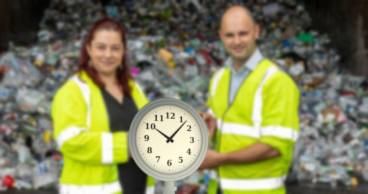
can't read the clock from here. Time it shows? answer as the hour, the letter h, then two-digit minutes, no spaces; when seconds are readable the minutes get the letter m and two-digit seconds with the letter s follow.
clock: 10h07
